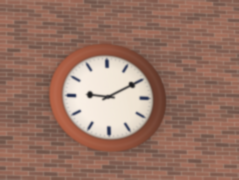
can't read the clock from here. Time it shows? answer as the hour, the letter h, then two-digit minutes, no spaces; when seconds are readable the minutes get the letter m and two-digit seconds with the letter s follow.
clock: 9h10
